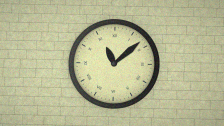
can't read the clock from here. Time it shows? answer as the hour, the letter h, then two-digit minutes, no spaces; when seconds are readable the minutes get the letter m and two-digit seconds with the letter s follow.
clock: 11h08
